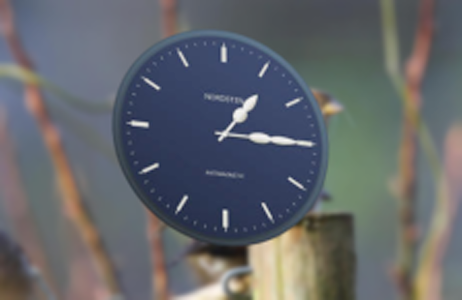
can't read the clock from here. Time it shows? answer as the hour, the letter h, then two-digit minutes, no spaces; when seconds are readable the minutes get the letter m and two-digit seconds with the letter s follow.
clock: 1h15
